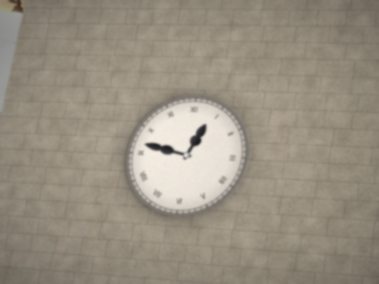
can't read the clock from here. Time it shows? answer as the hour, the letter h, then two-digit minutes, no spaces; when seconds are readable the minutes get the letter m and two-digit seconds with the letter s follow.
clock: 12h47
